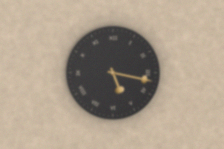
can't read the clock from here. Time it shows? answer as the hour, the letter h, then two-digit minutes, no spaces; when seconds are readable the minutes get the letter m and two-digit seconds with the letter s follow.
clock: 5h17
